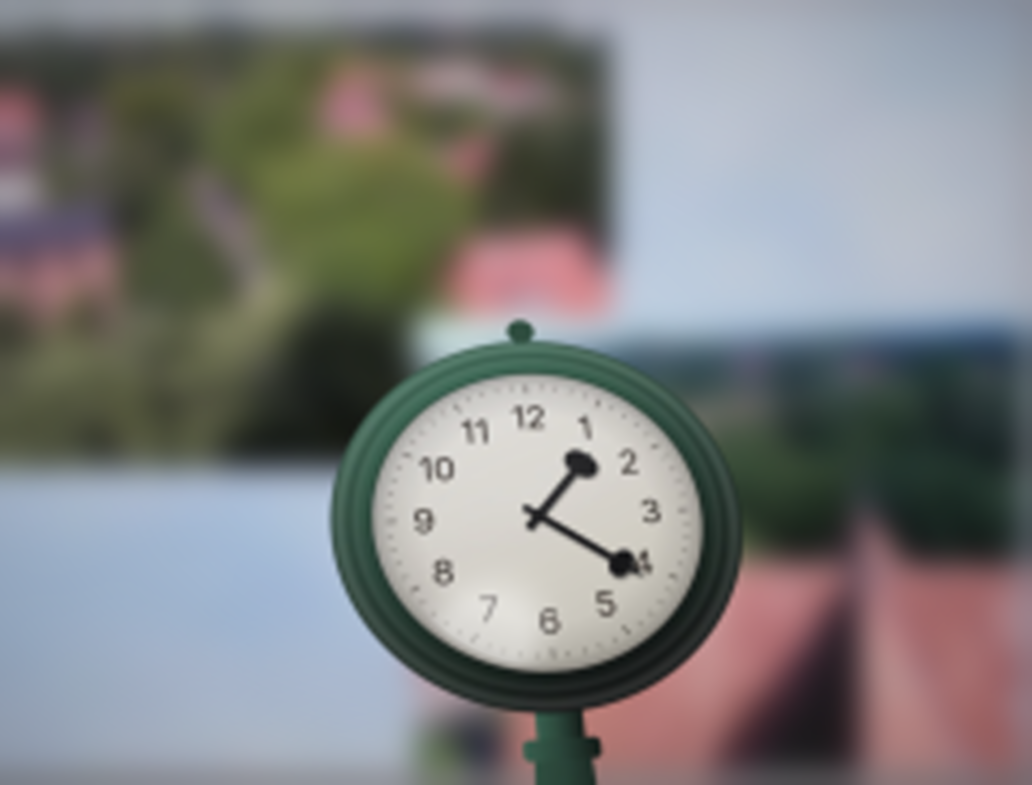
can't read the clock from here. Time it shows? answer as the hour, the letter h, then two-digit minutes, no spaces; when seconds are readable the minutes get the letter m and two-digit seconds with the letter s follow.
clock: 1h21
